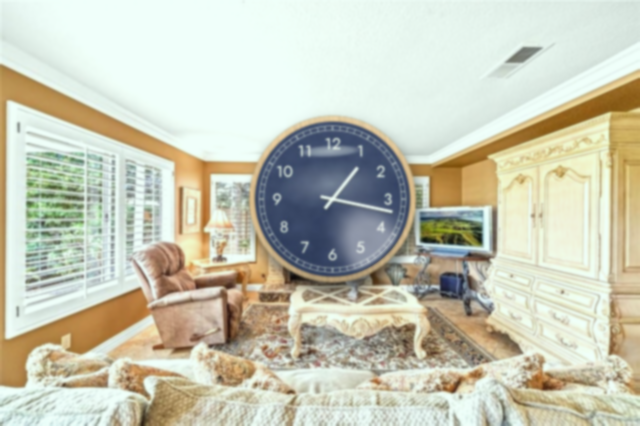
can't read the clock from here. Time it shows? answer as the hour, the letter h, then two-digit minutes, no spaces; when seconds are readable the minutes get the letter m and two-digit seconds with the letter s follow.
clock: 1h17
